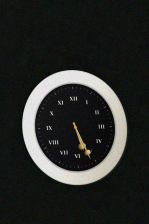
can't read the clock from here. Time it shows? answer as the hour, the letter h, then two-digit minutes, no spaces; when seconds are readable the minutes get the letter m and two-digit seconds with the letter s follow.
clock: 5h26
